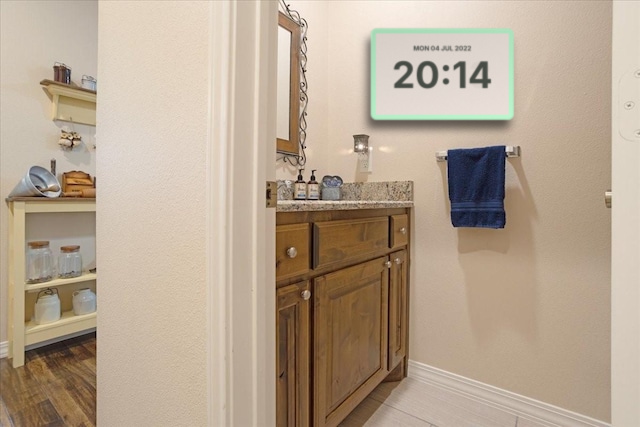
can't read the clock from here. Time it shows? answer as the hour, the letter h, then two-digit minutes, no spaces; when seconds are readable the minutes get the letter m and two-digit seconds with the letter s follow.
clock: 20h14
